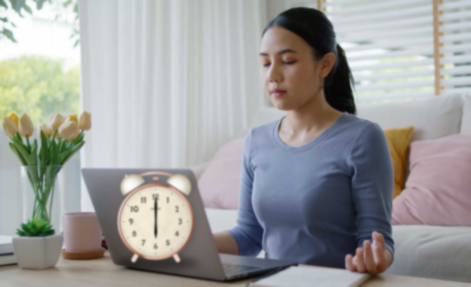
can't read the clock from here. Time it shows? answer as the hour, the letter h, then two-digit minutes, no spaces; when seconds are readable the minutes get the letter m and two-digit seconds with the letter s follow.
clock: 6h00
